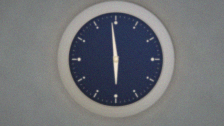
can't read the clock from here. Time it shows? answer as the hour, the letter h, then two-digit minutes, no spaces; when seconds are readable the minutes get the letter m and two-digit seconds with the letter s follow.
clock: 5h59
